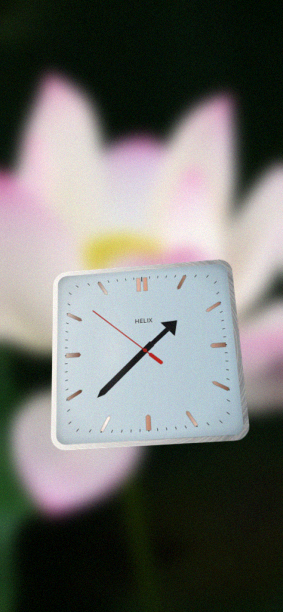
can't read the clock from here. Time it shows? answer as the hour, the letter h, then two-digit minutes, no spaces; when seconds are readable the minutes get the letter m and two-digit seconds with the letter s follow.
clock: 1h37m52s
